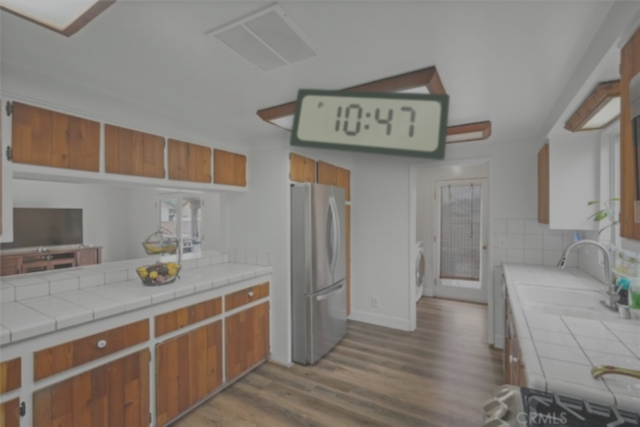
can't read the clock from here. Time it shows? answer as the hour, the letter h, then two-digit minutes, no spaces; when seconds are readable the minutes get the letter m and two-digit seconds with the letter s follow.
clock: 10h47
